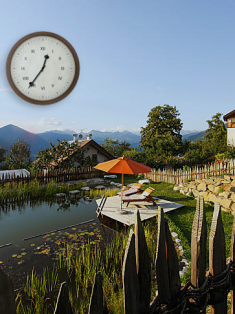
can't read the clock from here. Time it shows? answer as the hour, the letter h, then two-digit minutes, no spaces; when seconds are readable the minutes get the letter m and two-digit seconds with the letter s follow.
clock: 12h36
